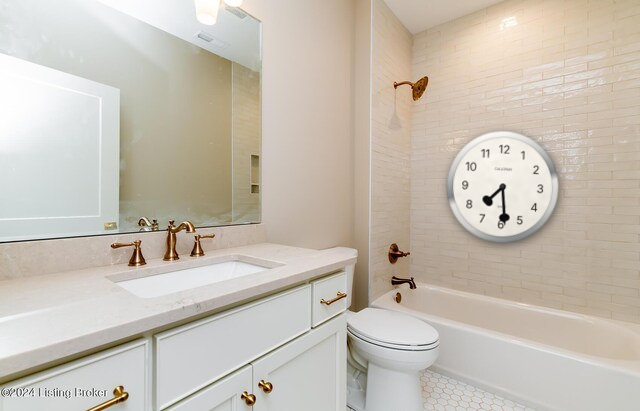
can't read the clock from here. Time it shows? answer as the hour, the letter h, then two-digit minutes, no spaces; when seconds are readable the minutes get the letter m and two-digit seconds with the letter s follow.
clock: 7h29
